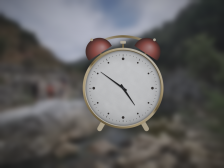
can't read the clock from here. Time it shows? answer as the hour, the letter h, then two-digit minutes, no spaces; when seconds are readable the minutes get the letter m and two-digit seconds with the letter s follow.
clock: 4h51
